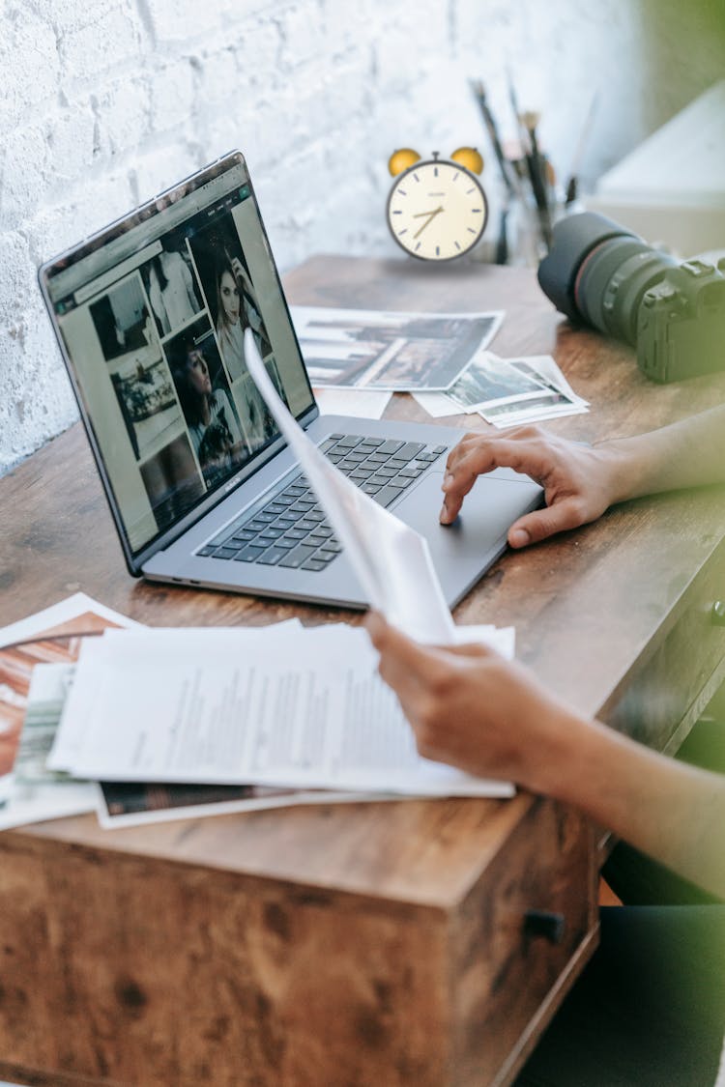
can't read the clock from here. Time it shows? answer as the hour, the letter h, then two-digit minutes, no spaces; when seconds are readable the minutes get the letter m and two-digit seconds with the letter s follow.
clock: 8h37
